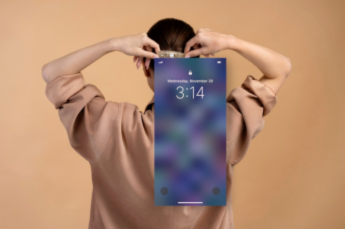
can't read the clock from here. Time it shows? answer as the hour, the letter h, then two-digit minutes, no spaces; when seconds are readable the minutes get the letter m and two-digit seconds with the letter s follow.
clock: 3h14
